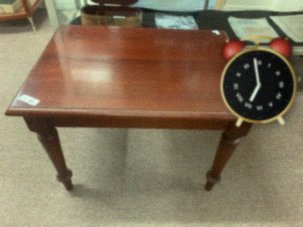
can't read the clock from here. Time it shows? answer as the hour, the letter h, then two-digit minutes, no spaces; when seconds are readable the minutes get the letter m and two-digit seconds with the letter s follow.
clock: 6h59
